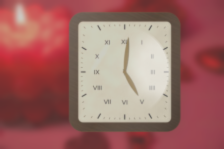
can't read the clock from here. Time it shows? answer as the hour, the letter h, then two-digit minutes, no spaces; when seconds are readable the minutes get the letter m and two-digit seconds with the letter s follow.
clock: 5h01
